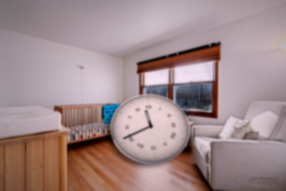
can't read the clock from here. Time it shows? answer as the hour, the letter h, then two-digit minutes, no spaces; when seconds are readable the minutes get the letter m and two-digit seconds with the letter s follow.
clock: 11h41
